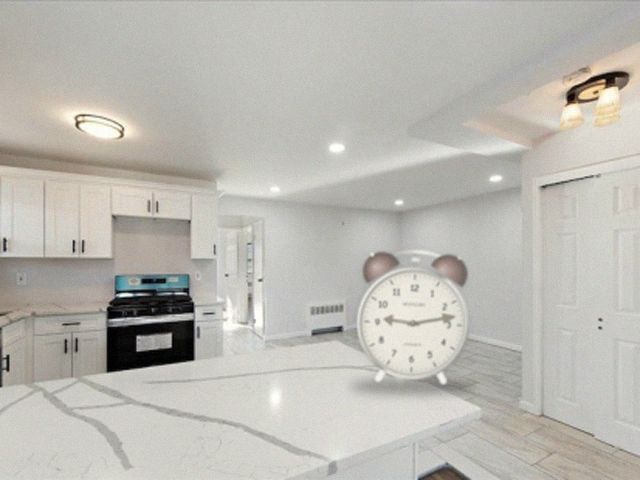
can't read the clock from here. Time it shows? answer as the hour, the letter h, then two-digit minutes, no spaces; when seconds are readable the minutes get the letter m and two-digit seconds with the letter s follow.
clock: 9h13
